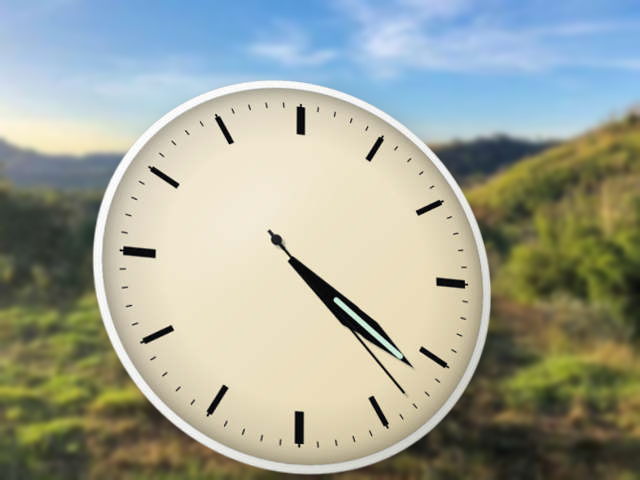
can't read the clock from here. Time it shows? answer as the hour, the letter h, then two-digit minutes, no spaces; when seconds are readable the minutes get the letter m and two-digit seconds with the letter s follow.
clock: 4h21m23s
